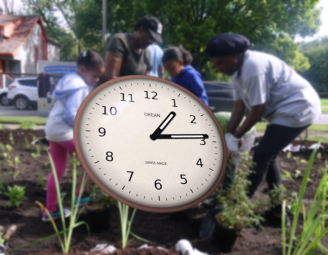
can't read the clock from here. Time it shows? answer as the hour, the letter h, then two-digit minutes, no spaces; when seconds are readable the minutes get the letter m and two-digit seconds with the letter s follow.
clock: 1h14
